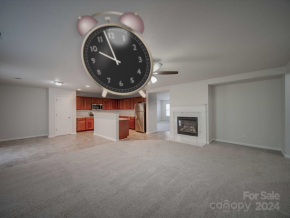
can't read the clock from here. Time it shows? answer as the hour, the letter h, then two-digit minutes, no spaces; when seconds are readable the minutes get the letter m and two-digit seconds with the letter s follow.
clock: 9h58
